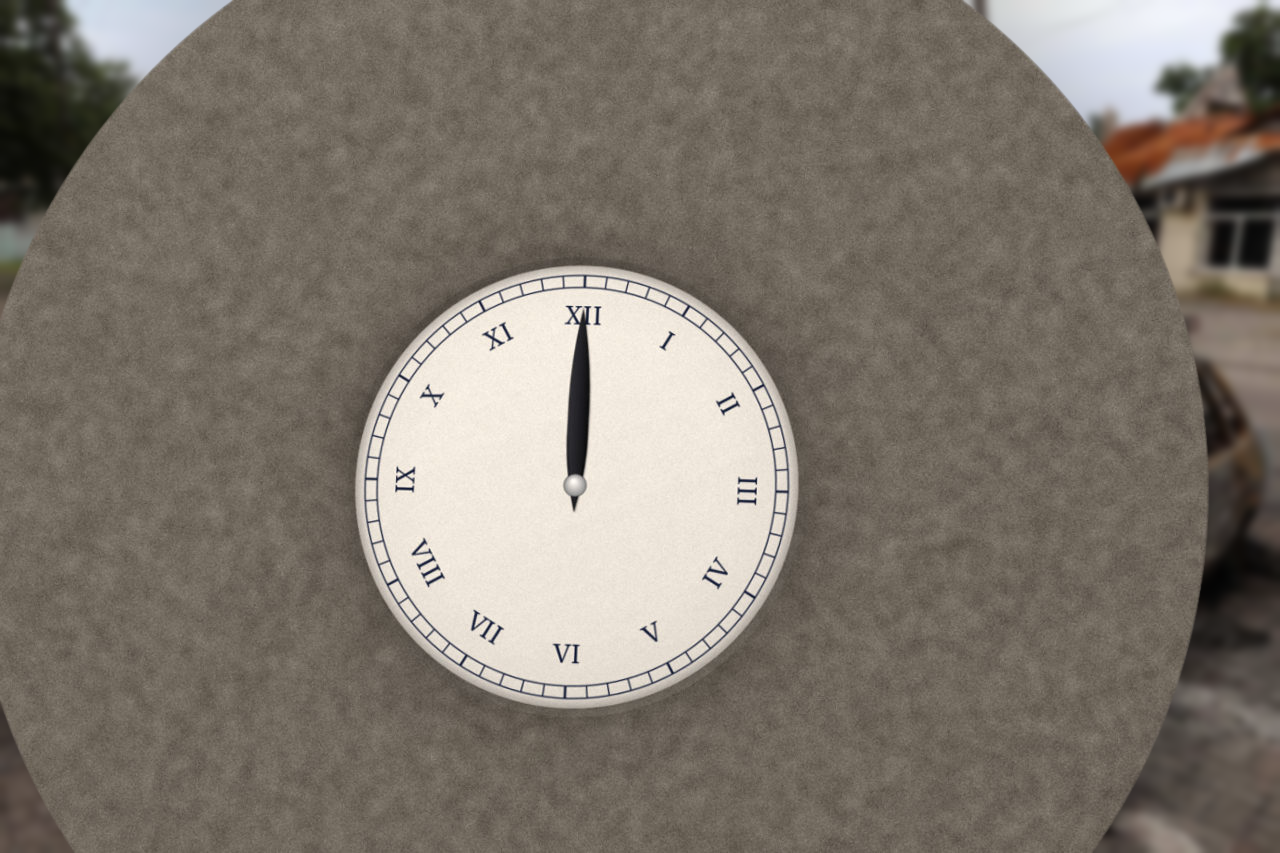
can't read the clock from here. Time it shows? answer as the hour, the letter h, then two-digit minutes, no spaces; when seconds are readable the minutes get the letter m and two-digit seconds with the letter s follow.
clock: 12h00
